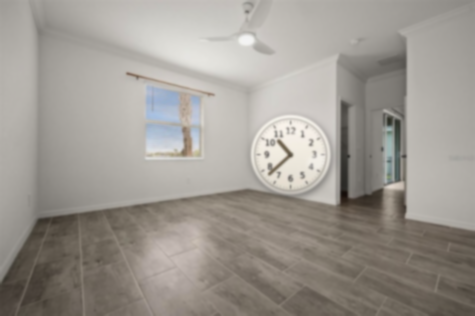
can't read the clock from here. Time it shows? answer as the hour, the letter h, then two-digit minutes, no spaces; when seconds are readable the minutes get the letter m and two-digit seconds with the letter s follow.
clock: 10h38
